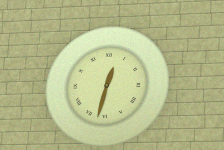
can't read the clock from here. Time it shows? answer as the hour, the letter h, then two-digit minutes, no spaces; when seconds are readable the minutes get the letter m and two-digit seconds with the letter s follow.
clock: 12h32
